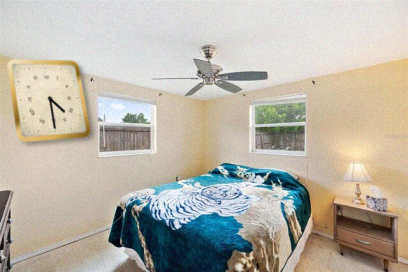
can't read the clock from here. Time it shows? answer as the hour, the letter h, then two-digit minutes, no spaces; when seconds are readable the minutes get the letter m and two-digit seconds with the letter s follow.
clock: 4h30
